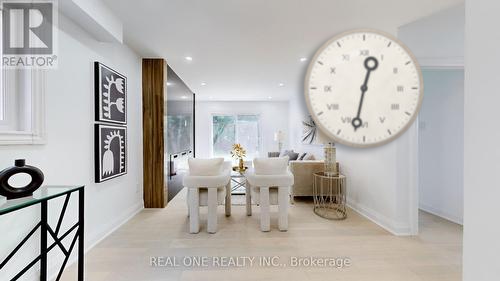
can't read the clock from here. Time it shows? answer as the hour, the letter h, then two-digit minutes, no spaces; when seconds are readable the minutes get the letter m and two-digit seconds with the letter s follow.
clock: 12h32
